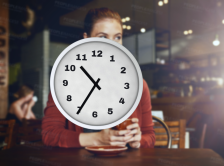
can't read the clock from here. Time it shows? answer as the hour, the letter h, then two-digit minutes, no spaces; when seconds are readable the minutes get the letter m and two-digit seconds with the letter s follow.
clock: 10h35
